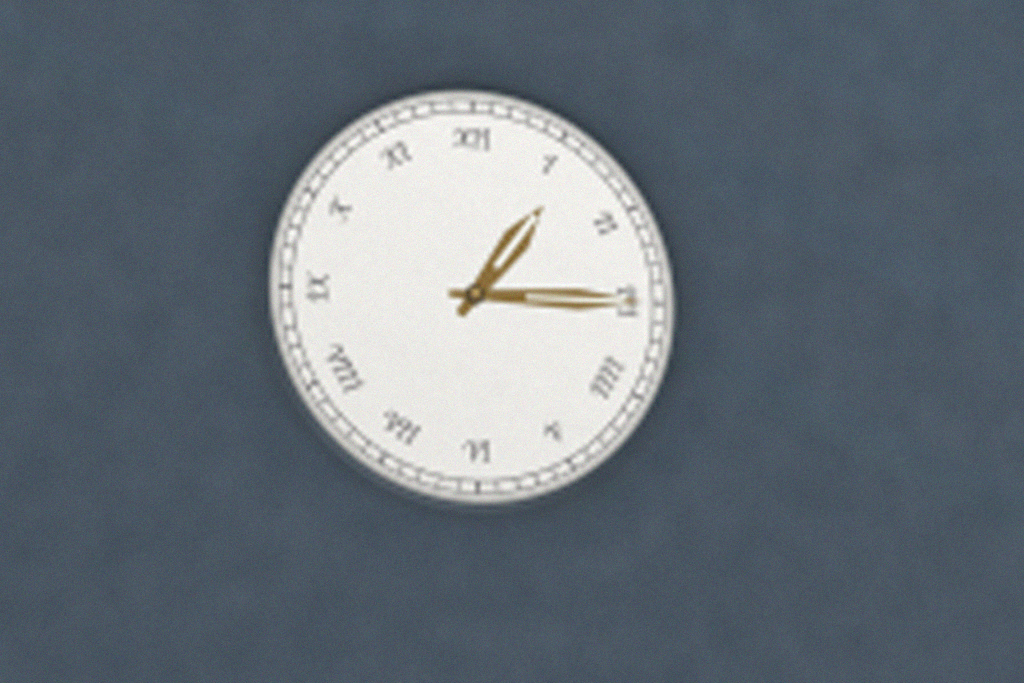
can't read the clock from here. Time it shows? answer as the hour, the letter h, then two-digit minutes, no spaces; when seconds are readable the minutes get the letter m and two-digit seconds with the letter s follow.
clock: 1h15
